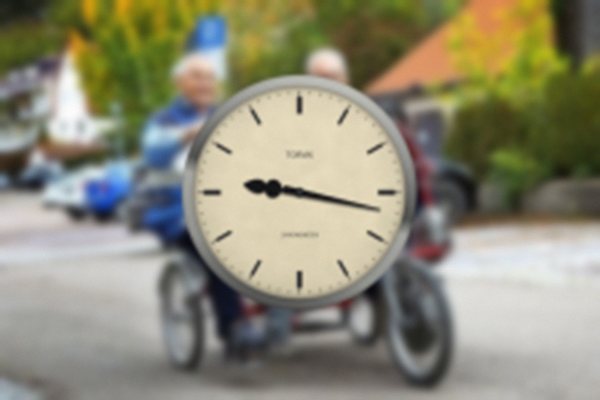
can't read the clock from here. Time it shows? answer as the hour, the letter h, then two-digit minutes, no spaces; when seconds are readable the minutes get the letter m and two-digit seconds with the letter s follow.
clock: 9h17
